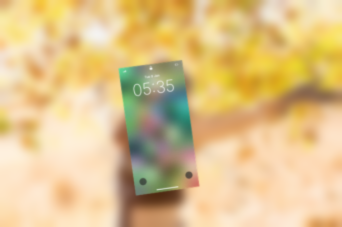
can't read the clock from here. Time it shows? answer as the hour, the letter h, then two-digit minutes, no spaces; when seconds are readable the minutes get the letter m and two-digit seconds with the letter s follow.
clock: 5h35
